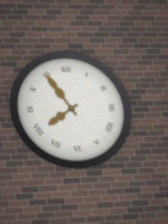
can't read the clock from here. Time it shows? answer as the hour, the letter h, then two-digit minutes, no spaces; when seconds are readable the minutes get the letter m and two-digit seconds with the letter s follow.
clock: 7h55
